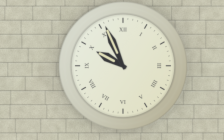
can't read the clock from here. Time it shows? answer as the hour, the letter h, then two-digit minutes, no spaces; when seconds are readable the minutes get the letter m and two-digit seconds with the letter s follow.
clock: 9h56
